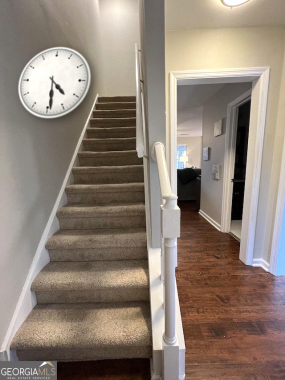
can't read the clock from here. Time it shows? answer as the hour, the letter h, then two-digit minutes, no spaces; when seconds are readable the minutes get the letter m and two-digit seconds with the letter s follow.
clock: 4h29
